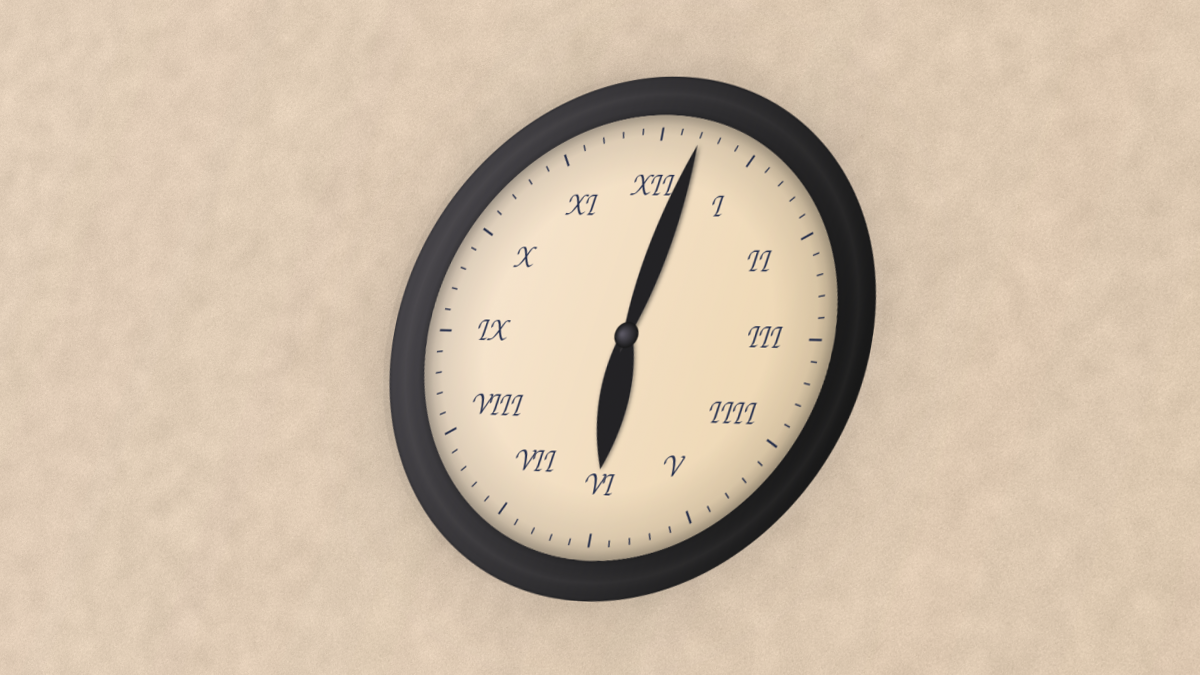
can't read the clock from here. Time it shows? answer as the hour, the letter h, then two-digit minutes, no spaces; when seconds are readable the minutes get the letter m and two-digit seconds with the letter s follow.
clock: 6h02
